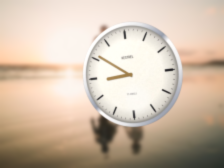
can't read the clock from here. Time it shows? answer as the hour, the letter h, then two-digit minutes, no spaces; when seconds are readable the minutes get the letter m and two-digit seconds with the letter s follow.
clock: 8h51
